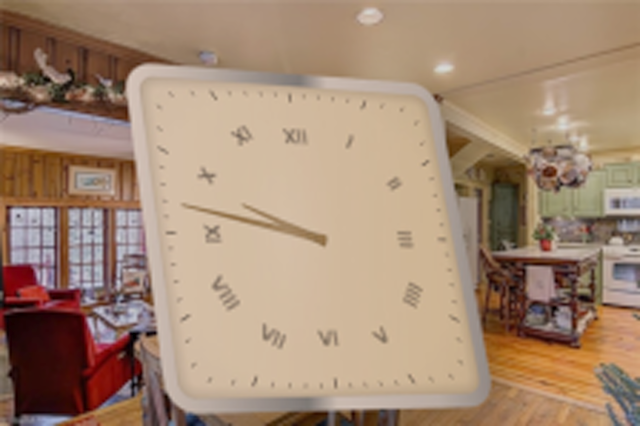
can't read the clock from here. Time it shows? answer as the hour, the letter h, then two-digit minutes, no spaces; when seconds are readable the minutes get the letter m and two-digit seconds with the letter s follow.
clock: 9h47
